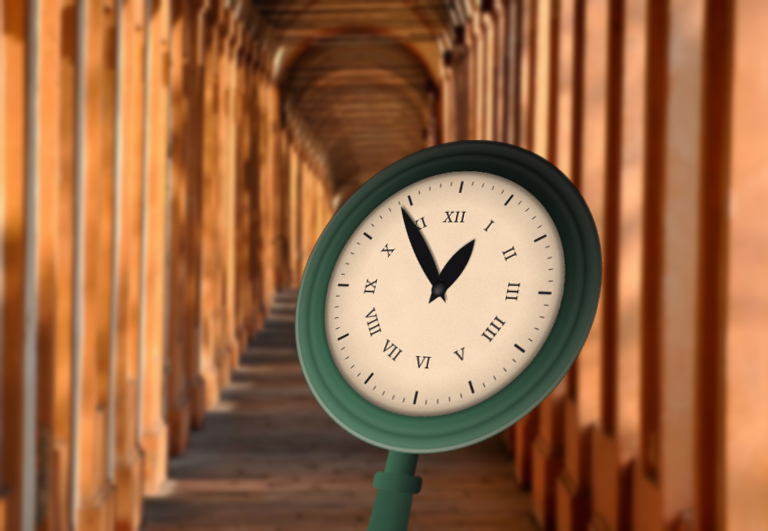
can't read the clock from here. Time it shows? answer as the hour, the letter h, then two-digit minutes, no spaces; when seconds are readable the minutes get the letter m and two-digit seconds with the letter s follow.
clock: 12h54
